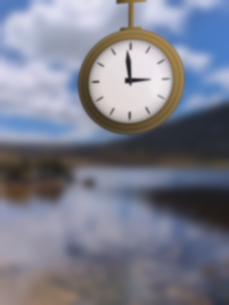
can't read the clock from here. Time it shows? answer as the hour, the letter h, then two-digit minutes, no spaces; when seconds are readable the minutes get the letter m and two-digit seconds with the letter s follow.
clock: 2h59
